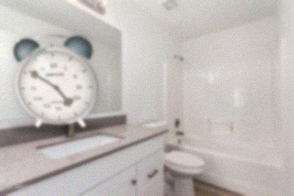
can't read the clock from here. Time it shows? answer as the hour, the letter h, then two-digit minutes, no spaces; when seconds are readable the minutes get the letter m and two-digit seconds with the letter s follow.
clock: 4h51
